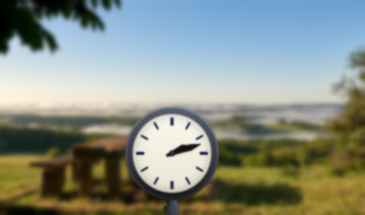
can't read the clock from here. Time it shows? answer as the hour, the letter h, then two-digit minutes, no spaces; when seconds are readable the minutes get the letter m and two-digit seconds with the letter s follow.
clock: 2h12
